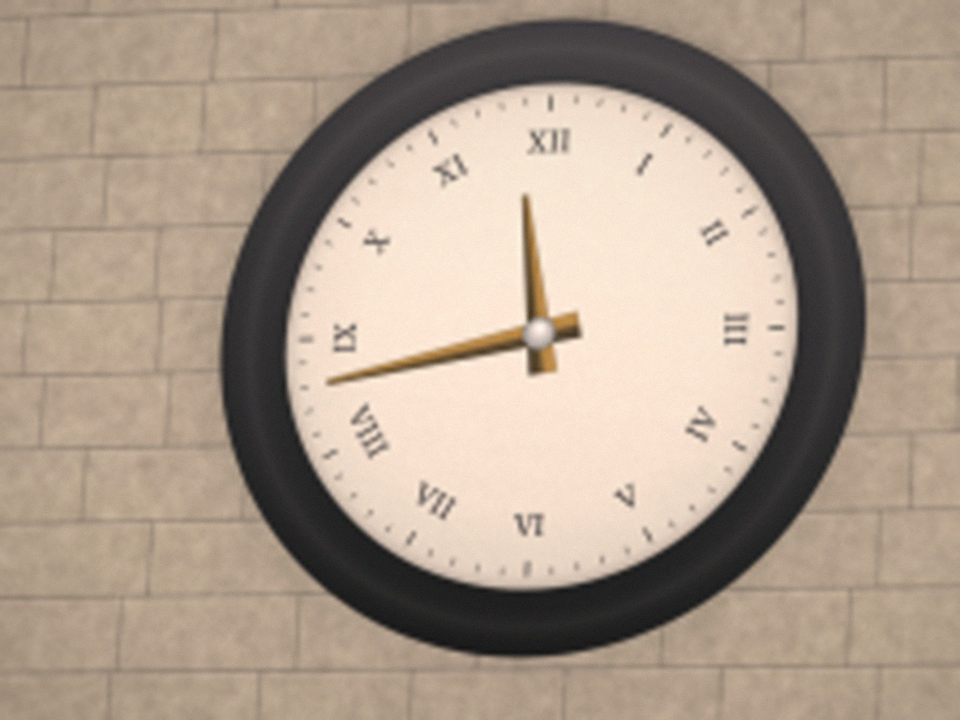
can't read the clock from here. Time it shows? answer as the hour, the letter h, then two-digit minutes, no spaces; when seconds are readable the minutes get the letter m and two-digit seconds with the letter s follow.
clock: 11h43
